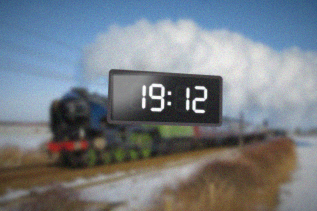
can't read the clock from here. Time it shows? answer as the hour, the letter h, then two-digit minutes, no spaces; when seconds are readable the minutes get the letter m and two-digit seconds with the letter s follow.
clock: 19h12
